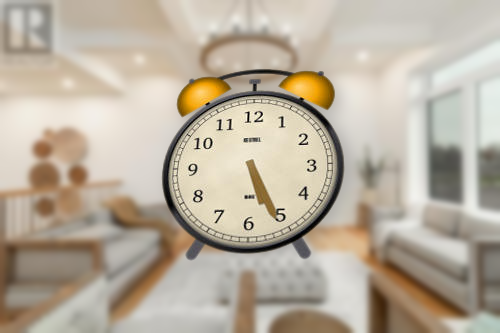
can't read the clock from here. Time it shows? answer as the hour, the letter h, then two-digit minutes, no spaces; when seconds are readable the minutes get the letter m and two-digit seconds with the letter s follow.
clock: 5h26
